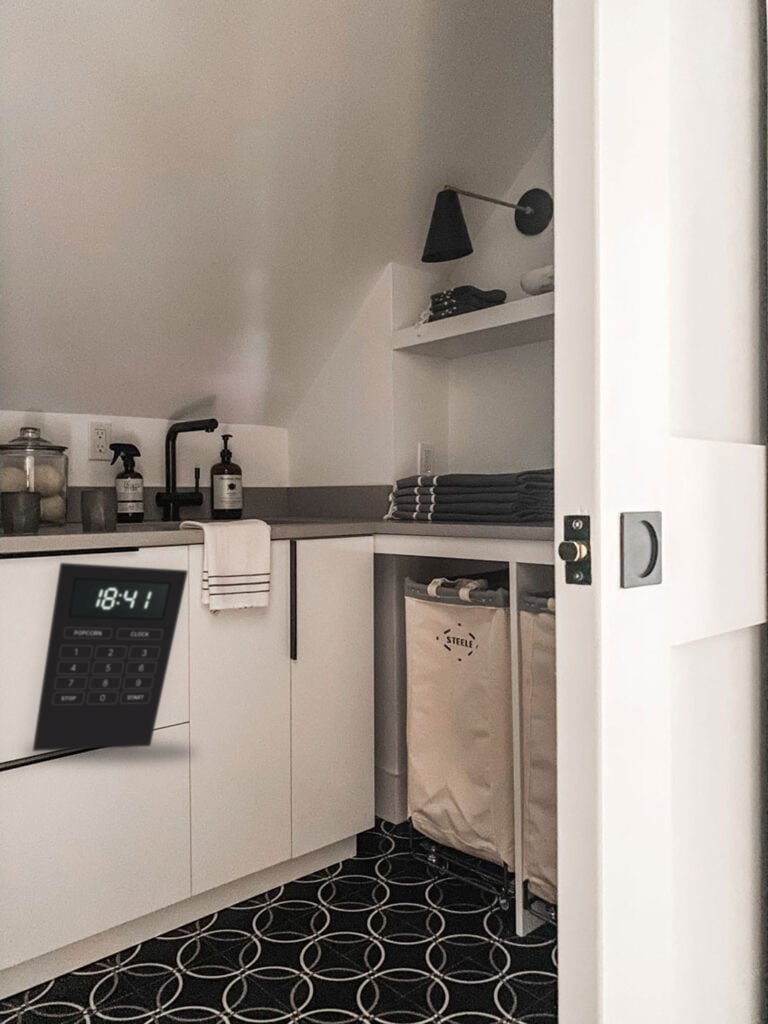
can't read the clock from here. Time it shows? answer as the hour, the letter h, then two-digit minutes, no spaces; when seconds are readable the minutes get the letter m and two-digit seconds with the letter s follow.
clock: 18h41
